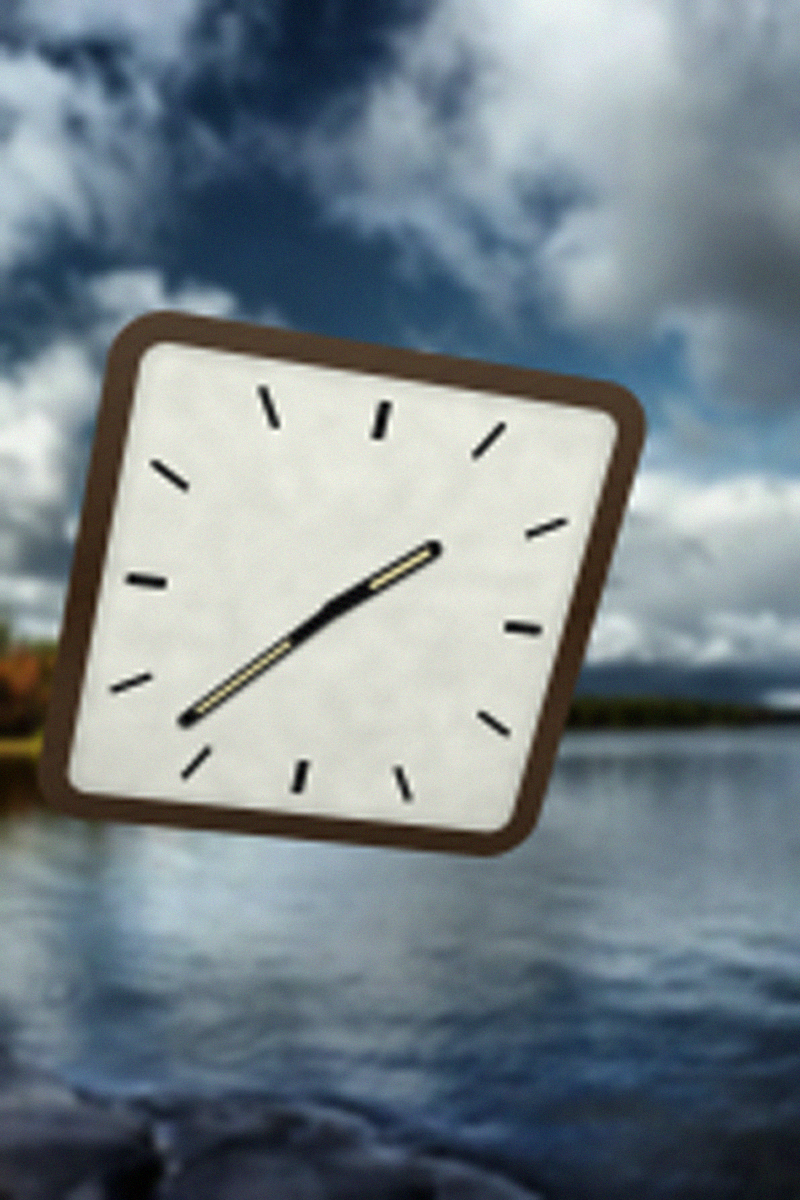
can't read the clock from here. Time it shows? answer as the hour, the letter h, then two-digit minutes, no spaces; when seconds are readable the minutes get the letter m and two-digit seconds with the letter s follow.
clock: 1h37
